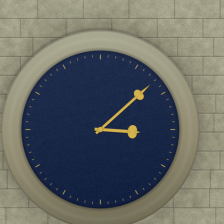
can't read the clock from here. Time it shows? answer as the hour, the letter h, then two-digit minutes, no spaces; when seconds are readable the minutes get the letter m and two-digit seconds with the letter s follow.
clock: 3h08
